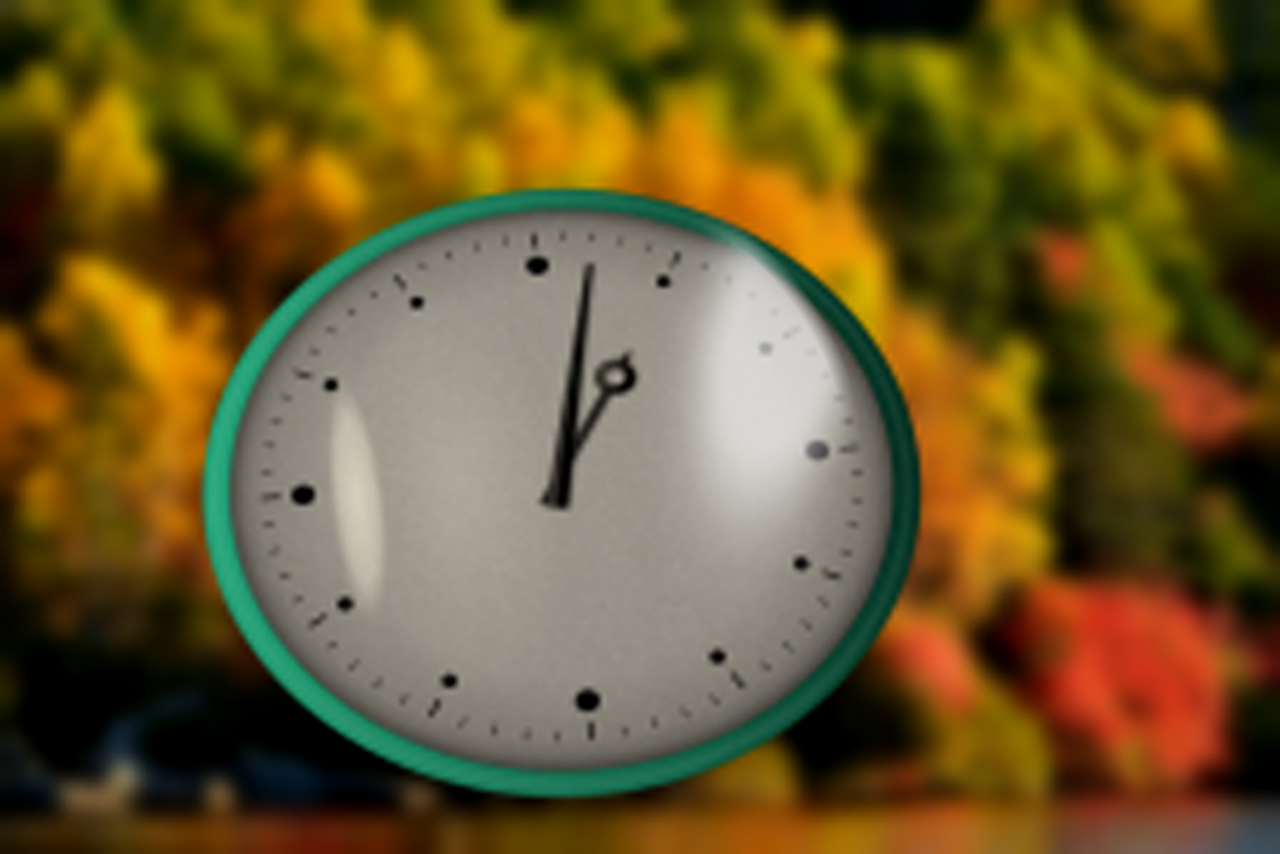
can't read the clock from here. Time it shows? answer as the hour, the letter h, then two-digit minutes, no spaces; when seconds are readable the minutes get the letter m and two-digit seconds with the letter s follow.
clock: 1h02
